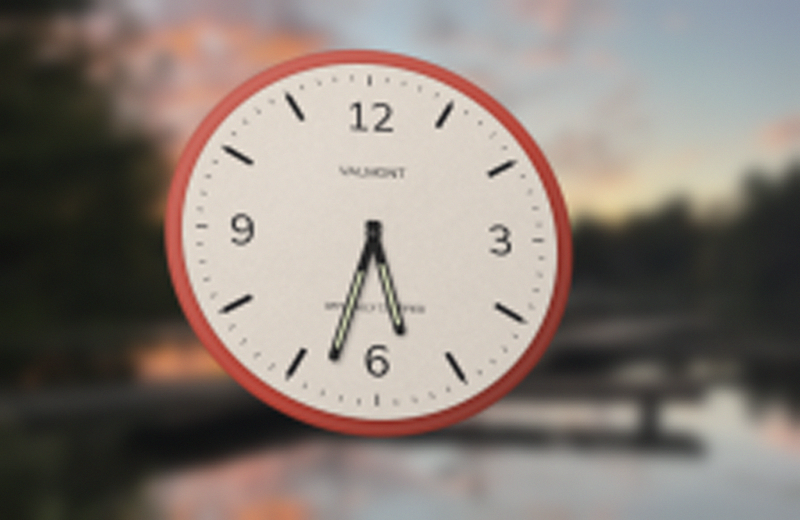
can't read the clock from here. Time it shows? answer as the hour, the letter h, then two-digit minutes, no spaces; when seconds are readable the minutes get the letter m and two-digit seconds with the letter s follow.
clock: 5h33
